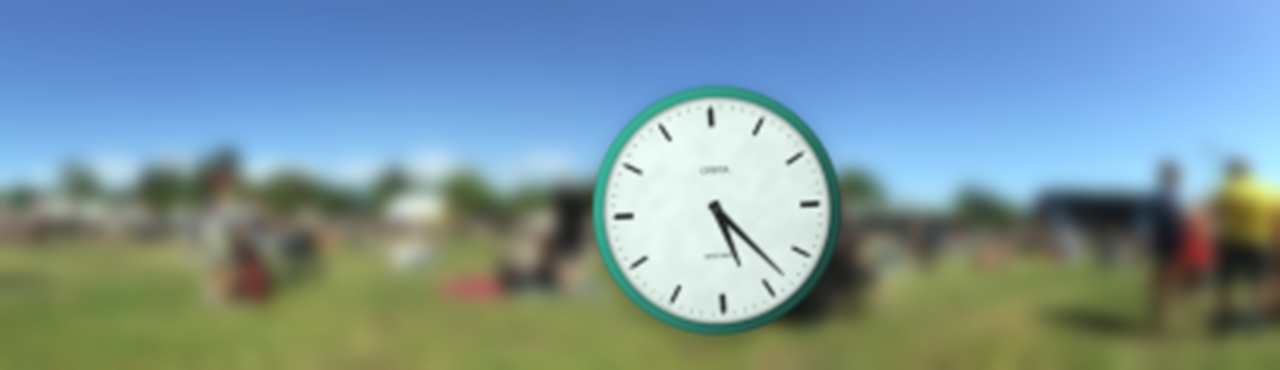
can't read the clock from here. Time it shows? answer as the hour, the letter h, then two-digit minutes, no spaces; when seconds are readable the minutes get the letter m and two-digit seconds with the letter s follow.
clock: 5h23
